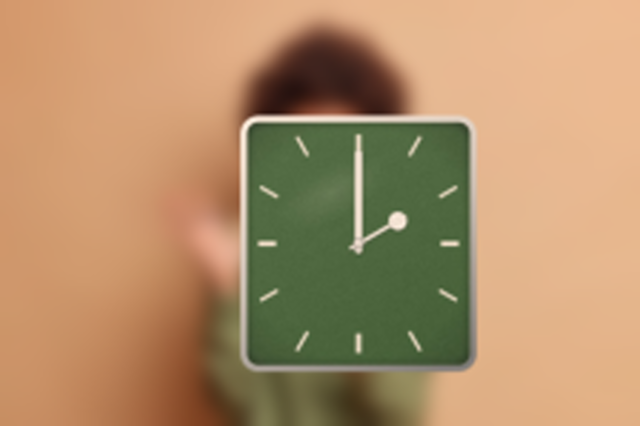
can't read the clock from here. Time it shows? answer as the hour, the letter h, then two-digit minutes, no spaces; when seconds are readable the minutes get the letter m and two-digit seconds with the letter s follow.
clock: 2h00
